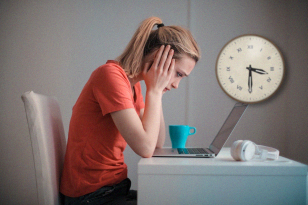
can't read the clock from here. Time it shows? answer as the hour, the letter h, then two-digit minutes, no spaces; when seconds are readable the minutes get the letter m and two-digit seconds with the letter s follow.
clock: 3h30
